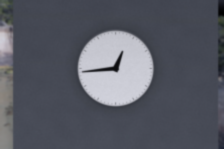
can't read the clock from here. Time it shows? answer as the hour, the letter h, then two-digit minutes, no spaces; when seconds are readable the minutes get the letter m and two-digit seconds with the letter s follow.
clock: 12h44
